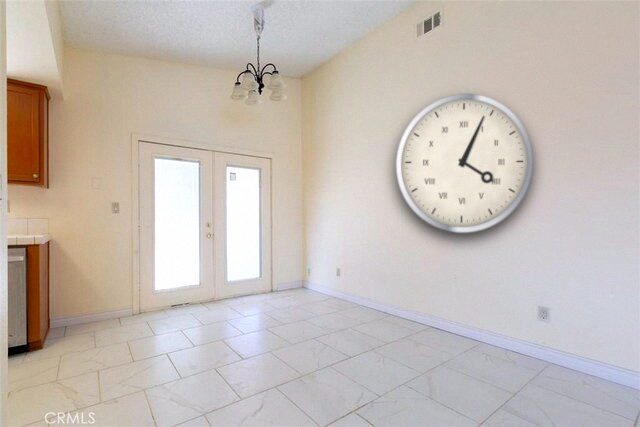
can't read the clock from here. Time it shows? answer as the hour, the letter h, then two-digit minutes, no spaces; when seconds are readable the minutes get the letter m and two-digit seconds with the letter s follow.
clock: 4h04
